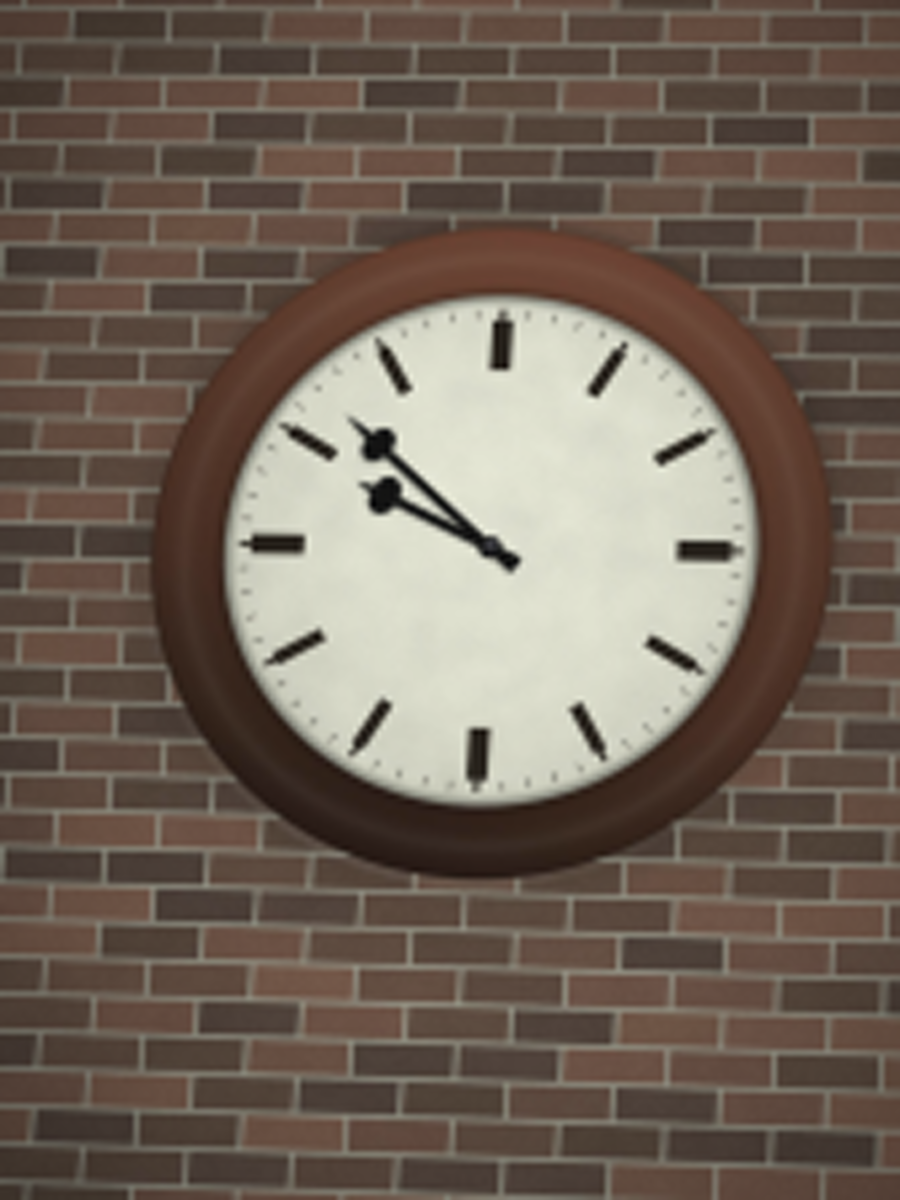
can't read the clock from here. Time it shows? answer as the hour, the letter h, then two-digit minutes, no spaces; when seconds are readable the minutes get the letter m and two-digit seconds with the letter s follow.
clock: 9h52
